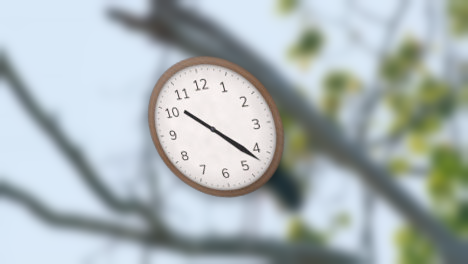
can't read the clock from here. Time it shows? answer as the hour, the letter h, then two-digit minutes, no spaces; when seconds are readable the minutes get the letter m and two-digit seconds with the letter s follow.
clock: 10h22
